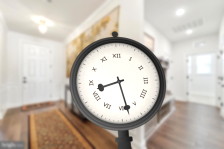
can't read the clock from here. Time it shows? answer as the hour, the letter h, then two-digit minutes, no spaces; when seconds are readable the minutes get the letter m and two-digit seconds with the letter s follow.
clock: 8h28
